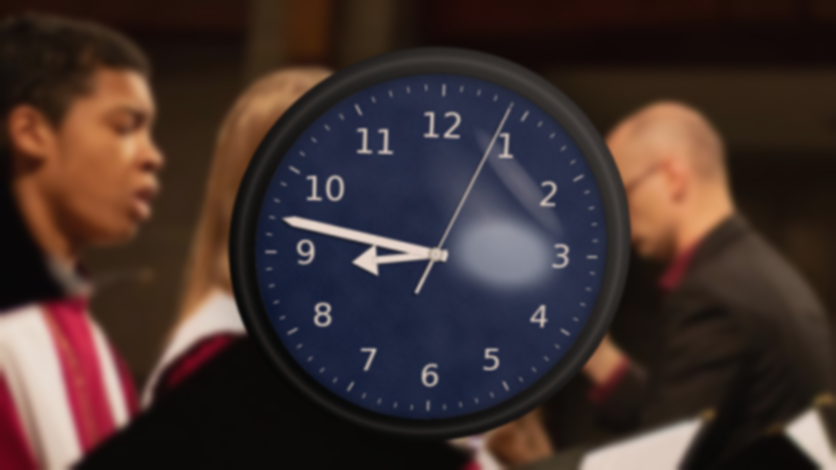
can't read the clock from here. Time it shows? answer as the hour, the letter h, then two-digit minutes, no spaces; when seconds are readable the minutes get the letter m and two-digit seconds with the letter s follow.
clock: 8h47m04s
